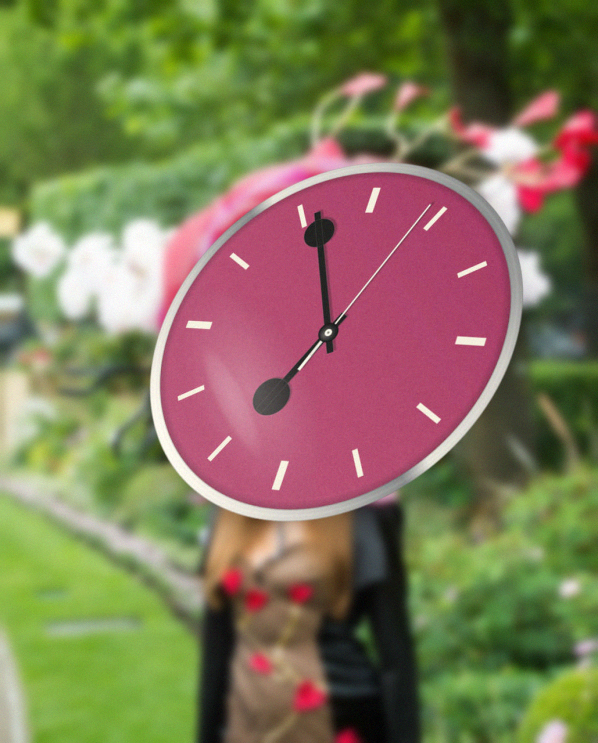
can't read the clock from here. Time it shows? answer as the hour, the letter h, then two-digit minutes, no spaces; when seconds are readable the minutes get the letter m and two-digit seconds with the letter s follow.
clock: 6h56m04s
